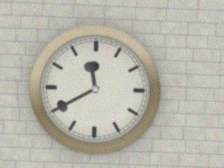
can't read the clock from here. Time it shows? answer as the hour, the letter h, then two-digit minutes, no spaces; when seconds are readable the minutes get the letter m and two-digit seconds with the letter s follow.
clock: 11h40
